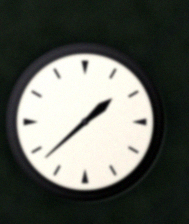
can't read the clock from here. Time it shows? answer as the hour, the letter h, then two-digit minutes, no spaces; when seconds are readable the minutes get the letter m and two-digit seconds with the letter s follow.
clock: 1h38
